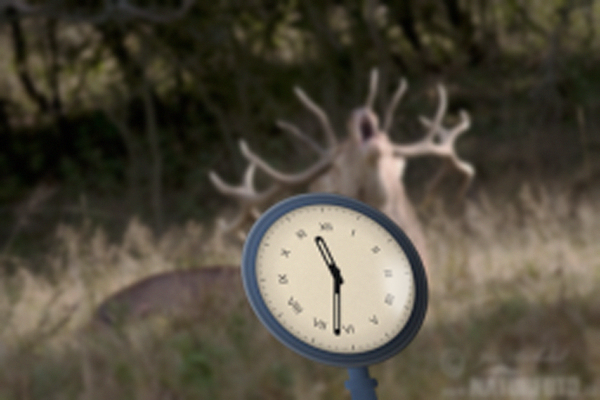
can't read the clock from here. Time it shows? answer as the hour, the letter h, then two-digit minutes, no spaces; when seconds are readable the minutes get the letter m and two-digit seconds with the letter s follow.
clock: 11h32
